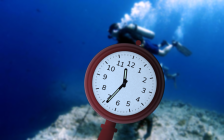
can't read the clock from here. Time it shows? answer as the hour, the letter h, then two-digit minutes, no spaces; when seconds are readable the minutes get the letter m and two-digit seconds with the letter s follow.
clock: 11h34
